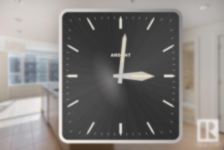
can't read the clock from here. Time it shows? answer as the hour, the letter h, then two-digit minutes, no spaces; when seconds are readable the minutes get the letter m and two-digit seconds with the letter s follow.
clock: 3h01
